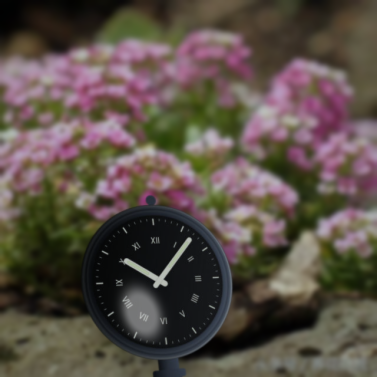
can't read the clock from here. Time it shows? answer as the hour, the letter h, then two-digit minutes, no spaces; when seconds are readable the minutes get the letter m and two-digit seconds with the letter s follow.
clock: 10h07
